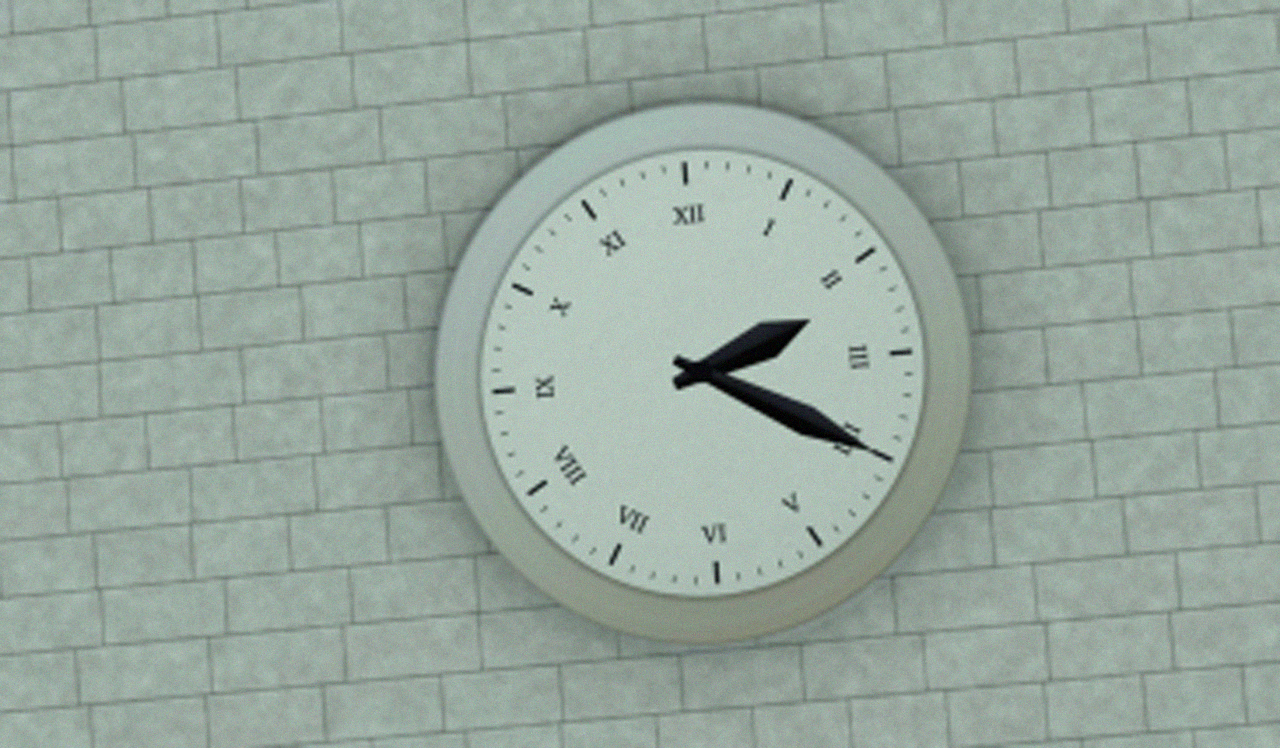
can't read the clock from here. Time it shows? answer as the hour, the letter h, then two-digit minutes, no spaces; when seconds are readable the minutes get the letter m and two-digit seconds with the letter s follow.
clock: 2h20
